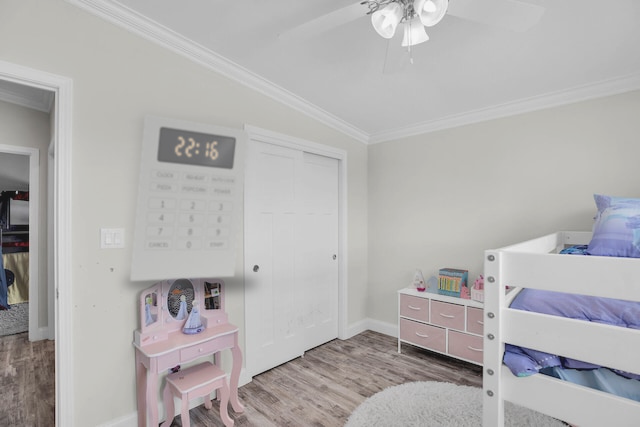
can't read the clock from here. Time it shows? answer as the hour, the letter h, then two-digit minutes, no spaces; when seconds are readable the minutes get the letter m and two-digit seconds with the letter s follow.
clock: 22h16
